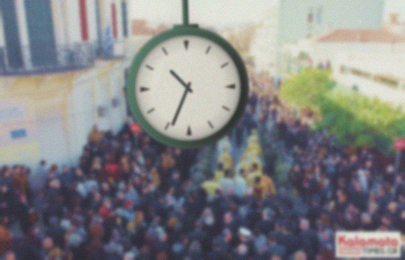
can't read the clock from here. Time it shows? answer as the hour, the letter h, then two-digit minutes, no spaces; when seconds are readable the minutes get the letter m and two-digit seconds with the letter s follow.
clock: 10h34
